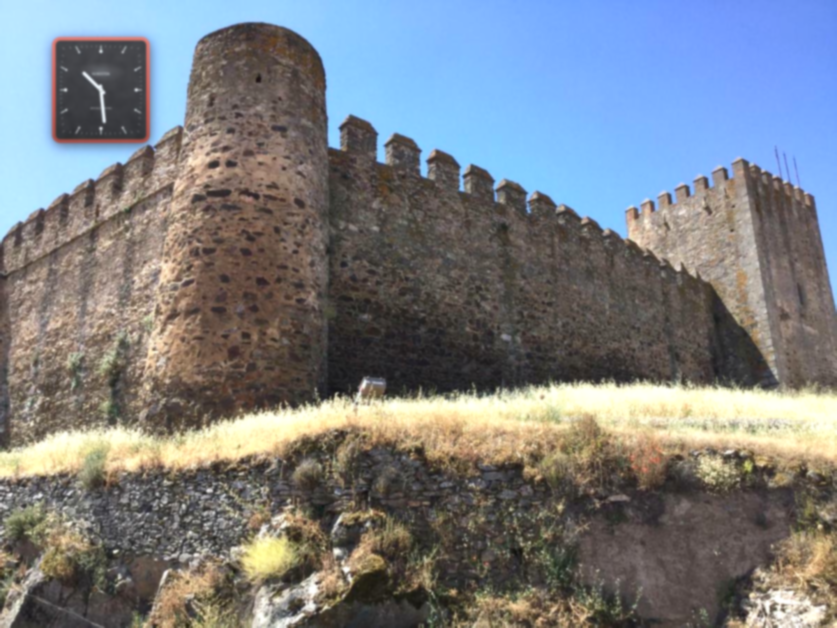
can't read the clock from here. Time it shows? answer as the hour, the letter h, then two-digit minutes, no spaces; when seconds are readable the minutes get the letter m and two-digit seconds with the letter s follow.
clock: 10h29
